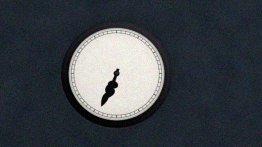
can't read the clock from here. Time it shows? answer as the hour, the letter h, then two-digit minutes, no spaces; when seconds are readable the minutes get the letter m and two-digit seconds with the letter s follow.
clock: 6h34
